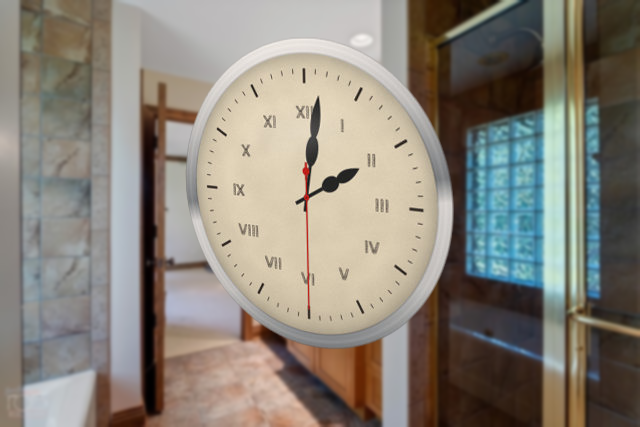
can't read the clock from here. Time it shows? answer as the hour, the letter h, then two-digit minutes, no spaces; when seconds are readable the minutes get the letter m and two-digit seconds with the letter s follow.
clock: 2h01m30s
